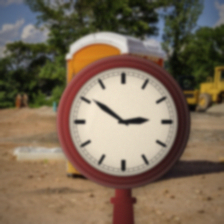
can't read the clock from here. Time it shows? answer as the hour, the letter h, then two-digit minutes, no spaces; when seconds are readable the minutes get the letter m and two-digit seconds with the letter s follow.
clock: 2h51
